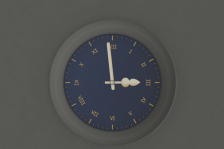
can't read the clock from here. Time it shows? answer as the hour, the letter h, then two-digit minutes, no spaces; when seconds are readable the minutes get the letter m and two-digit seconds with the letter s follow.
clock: 2h59
